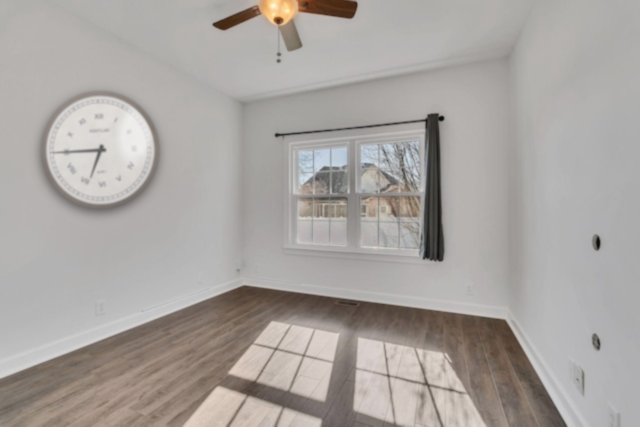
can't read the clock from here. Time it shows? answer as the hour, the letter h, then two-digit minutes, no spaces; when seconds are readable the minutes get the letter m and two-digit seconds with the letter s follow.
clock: 6h45
